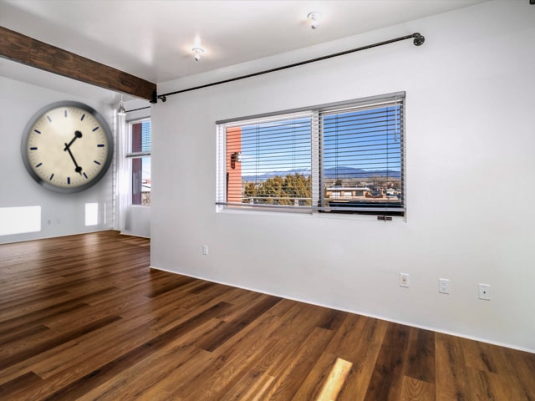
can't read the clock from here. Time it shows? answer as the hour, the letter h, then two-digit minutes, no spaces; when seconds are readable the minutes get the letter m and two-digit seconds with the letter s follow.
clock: 1h26
